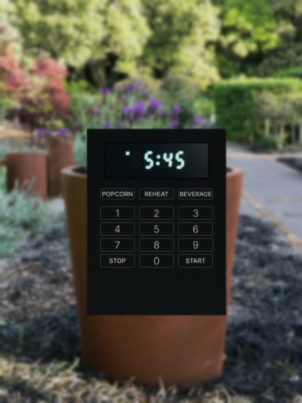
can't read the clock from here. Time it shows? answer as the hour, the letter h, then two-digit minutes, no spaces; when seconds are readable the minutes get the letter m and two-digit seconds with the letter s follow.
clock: 5h45
